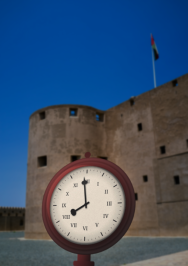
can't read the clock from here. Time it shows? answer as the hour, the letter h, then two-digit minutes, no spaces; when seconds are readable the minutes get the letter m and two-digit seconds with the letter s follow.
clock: 7h59
